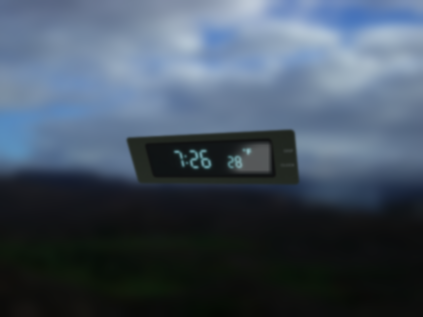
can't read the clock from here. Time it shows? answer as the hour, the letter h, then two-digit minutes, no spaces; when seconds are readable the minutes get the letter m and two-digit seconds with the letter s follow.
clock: 7h26
